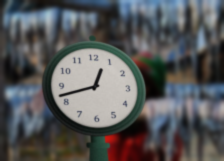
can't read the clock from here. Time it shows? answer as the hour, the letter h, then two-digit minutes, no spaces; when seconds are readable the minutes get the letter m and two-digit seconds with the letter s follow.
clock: 12h42
